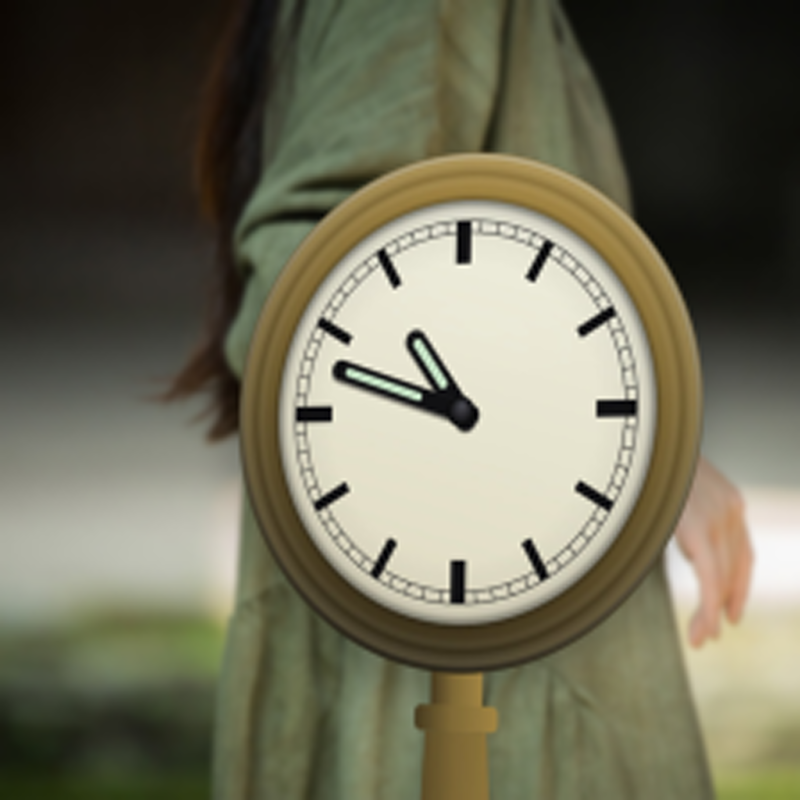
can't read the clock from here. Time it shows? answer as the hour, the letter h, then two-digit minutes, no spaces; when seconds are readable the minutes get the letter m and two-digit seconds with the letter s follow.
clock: 10h48
